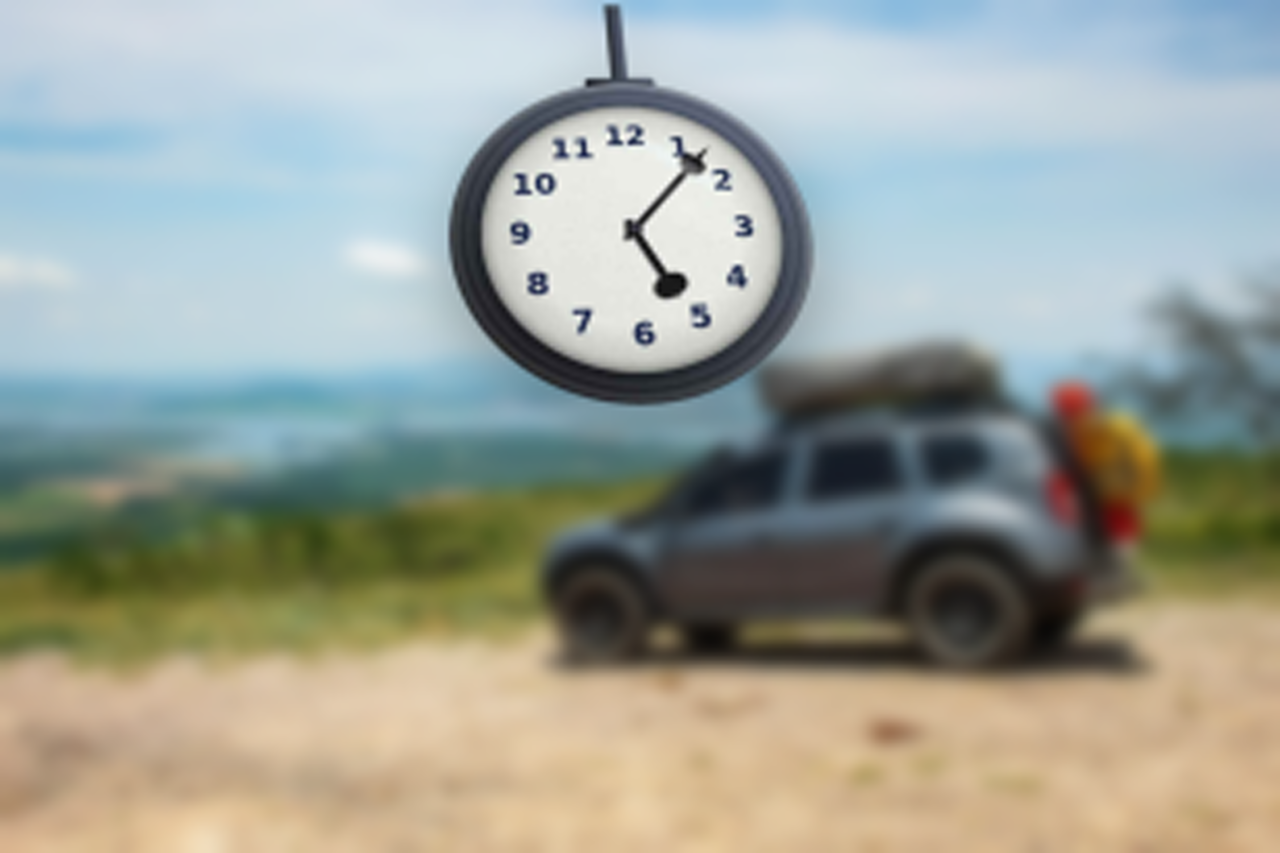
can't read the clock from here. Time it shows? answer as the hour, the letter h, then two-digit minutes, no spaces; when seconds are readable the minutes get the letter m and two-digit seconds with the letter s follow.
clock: 5h07
